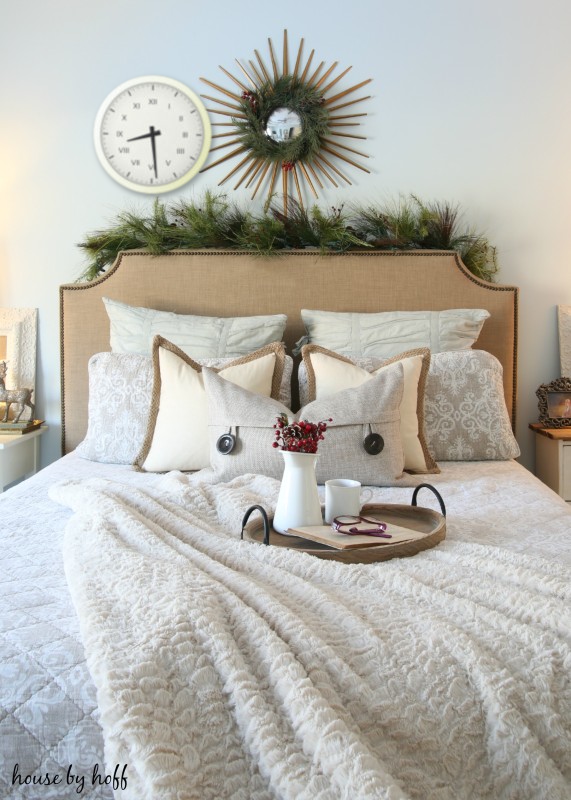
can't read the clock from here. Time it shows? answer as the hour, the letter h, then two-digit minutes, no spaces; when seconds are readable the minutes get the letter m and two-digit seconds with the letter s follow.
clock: 8h29
